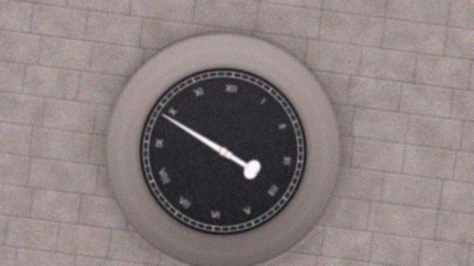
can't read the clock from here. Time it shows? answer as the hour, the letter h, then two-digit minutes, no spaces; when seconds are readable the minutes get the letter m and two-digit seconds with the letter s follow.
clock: 3h49
